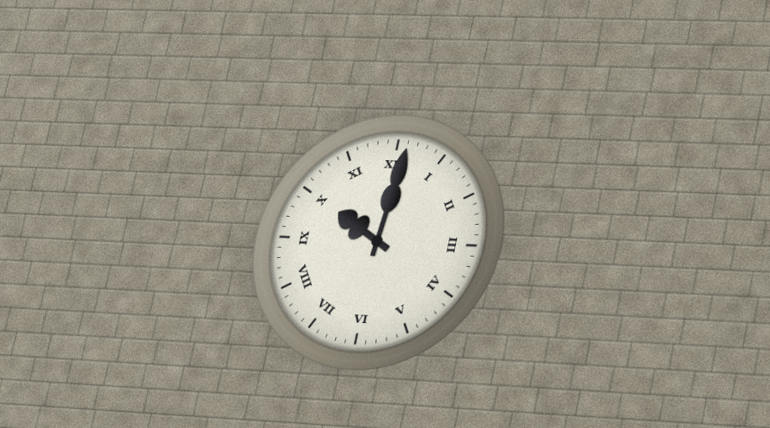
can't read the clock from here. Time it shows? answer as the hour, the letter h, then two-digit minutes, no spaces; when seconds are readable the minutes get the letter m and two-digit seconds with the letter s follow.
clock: 10h01
